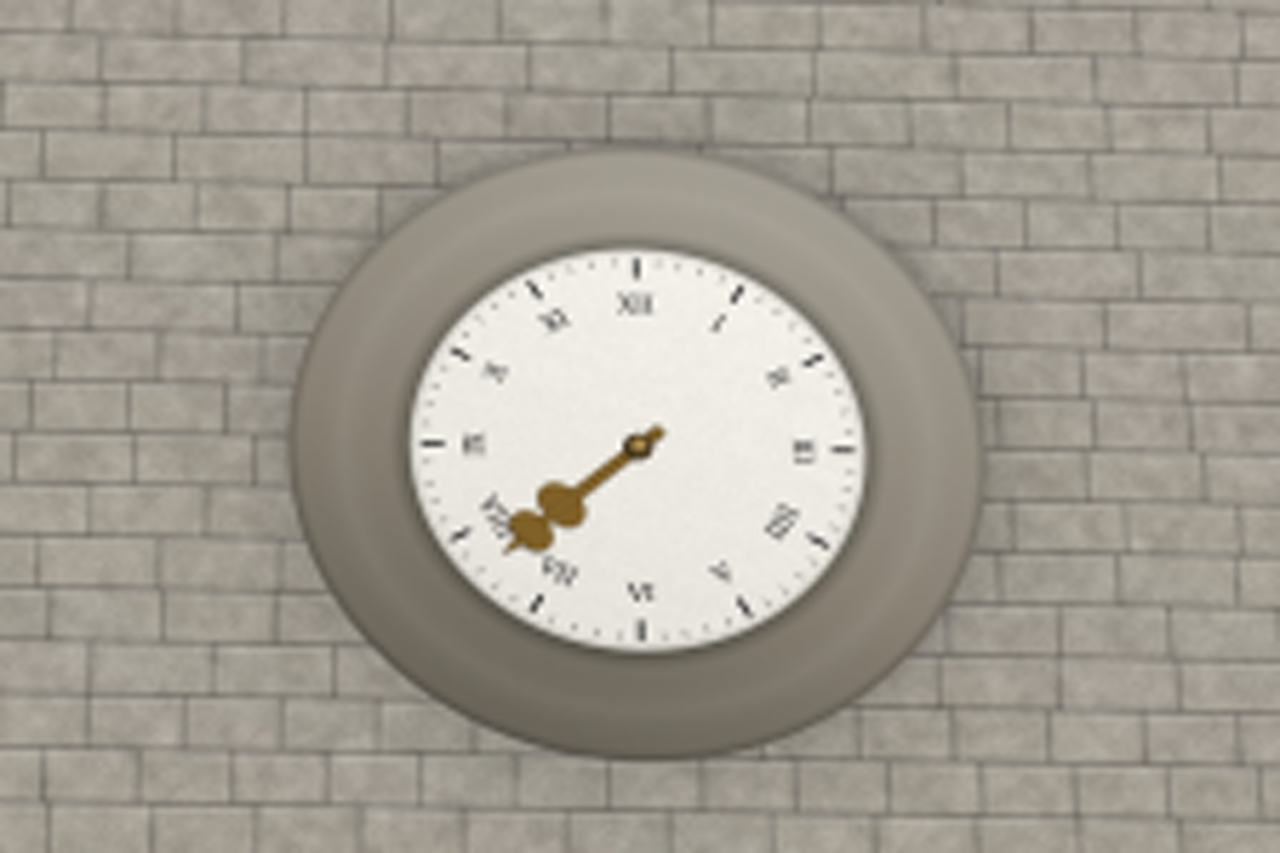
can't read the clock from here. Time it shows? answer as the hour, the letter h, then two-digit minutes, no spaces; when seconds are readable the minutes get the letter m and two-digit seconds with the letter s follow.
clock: 7h38
